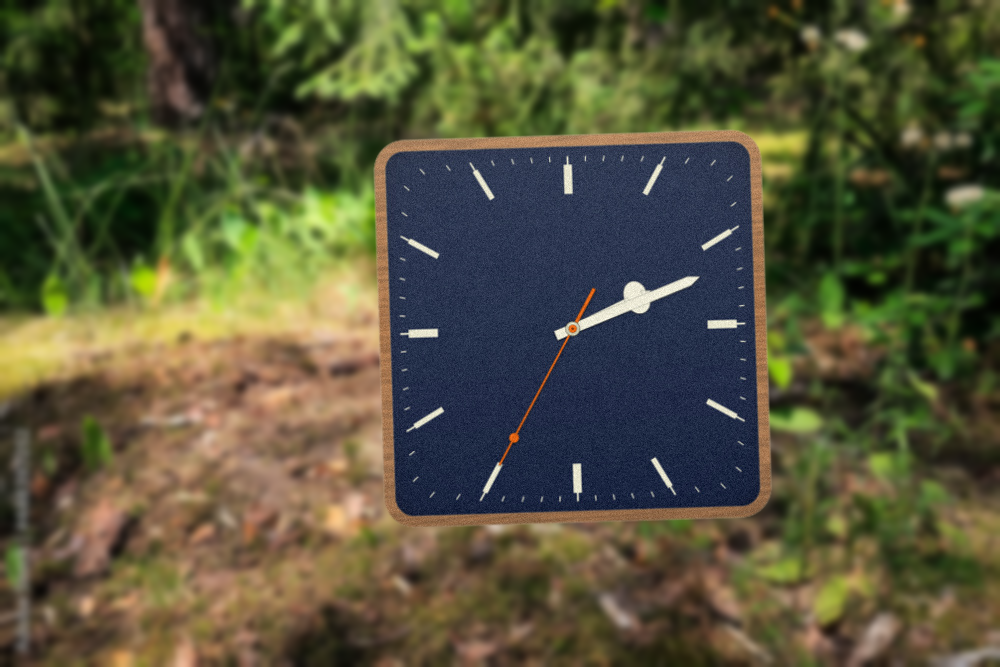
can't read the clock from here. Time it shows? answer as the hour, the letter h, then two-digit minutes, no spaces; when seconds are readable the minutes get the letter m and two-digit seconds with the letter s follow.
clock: 2h11m35s
